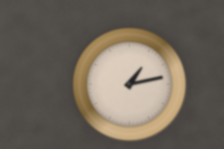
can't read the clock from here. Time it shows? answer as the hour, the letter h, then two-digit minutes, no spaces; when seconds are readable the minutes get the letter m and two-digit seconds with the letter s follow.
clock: 1h13
